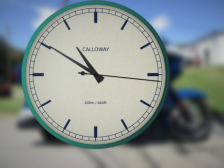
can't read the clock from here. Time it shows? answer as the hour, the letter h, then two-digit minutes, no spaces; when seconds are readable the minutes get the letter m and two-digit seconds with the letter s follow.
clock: 10h50m16s
